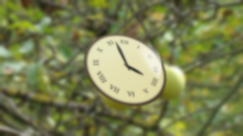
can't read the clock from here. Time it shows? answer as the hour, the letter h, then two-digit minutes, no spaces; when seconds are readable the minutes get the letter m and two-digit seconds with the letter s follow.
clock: 3h57
